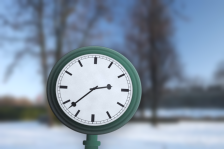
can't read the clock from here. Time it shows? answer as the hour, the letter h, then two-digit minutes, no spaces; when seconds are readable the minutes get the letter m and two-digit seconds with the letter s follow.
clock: 2h38
